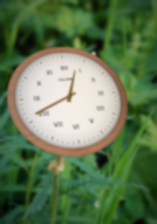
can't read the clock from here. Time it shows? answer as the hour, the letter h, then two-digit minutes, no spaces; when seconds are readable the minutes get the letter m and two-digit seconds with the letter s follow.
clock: 12h41
